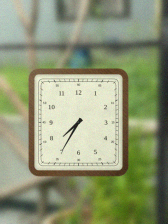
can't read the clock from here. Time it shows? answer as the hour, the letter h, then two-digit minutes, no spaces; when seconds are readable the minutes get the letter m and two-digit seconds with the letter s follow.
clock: 7h35
